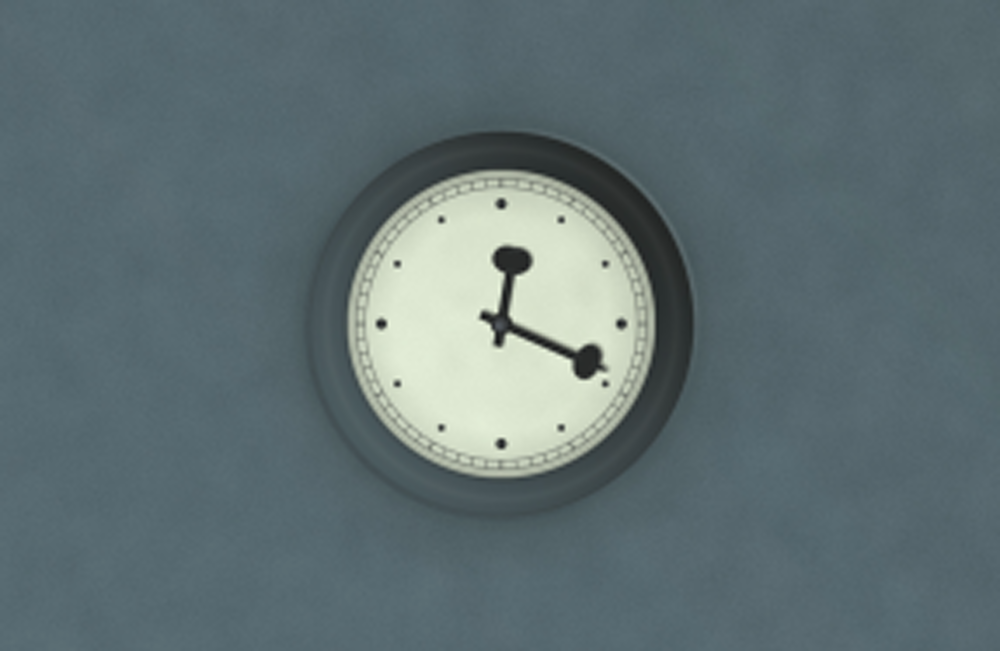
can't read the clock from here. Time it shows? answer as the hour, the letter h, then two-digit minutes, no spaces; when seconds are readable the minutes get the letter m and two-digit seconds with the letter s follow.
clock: 12h19
